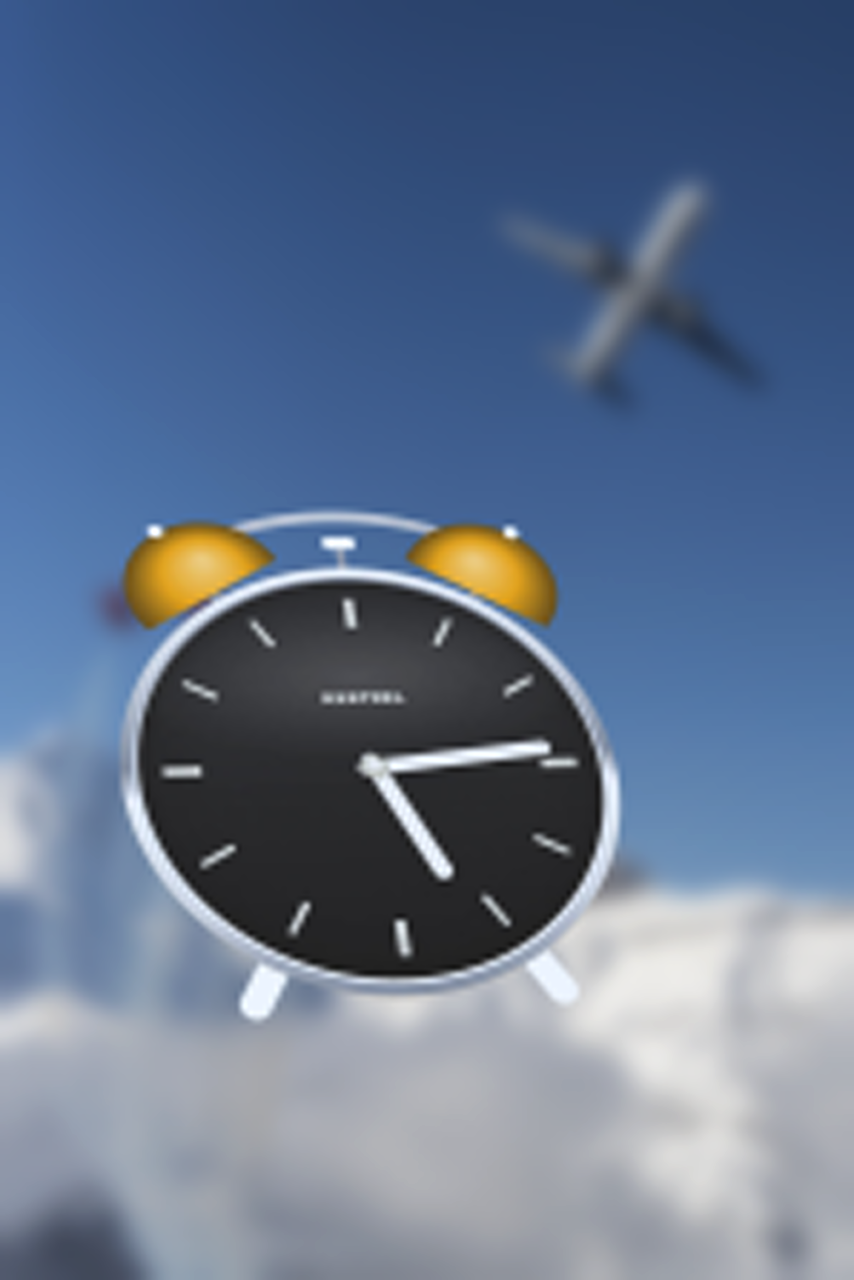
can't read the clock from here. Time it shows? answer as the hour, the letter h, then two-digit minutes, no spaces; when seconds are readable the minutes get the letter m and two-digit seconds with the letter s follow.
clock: 5h14
